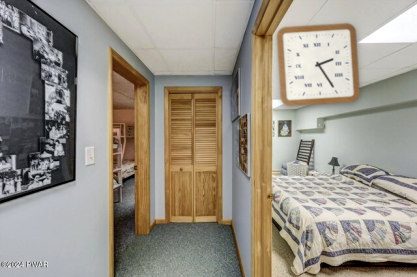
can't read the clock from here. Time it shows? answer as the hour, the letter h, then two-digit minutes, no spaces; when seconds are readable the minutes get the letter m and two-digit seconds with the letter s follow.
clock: 2h25
